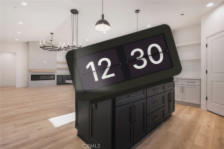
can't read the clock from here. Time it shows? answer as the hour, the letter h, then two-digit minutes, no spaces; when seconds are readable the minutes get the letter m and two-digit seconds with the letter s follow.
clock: 12h30
